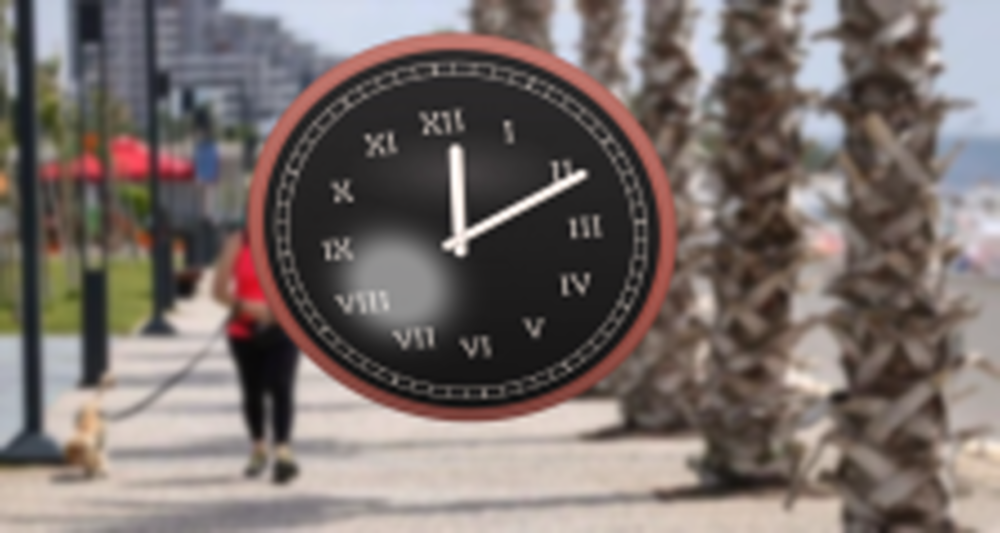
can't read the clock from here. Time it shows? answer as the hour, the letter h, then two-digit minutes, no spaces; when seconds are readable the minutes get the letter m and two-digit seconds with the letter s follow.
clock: 12h11
